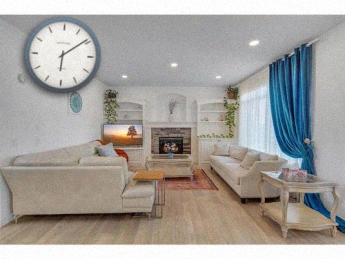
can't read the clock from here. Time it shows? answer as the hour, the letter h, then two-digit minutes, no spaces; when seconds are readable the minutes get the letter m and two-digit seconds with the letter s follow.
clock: 6h09
